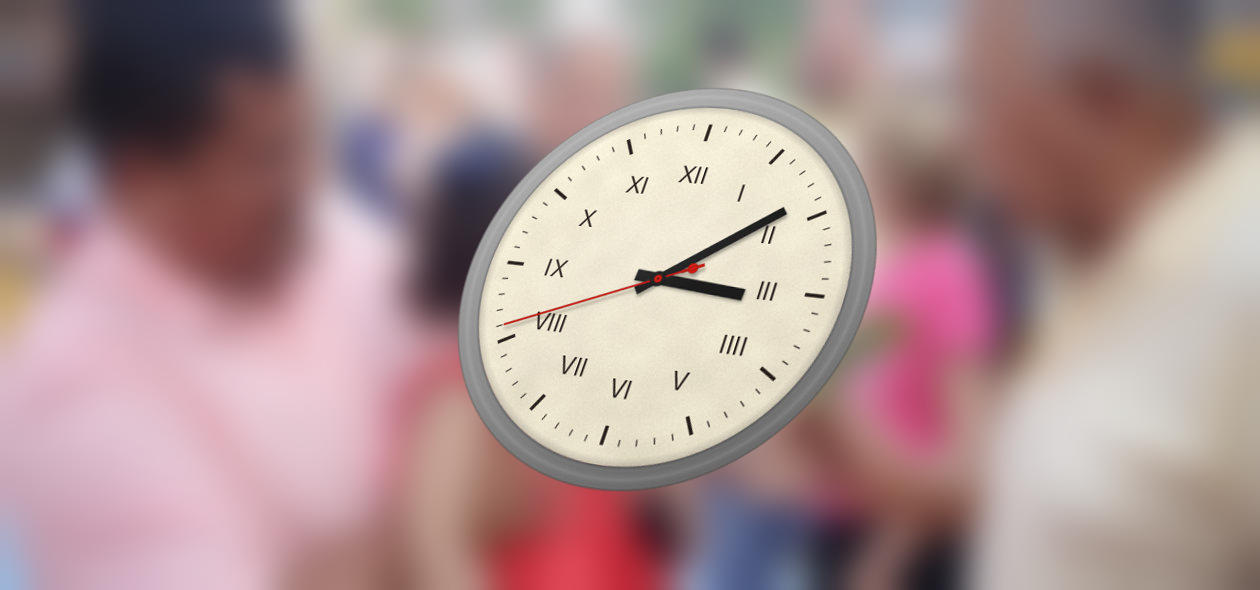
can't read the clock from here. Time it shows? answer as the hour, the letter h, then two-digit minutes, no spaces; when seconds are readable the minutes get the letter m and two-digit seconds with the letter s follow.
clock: 3h08m41s
